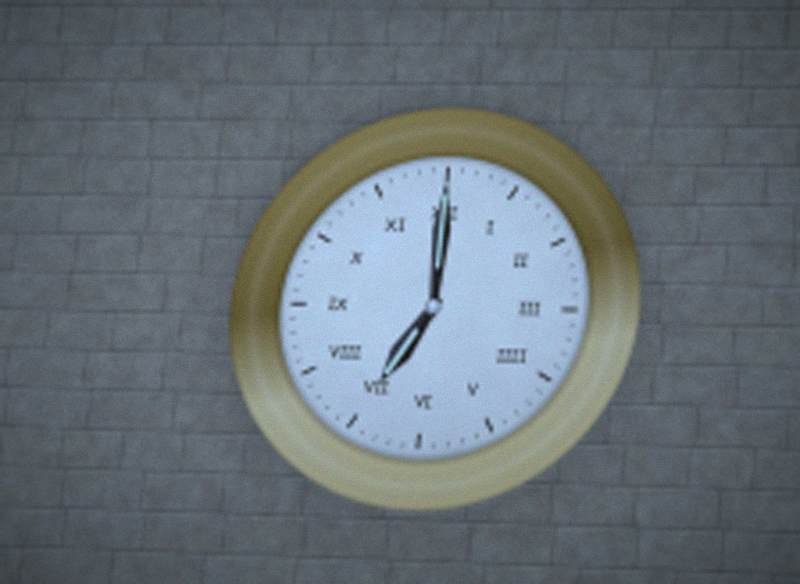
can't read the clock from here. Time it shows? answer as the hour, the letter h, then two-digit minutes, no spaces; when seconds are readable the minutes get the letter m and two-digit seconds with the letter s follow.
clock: 7h00
